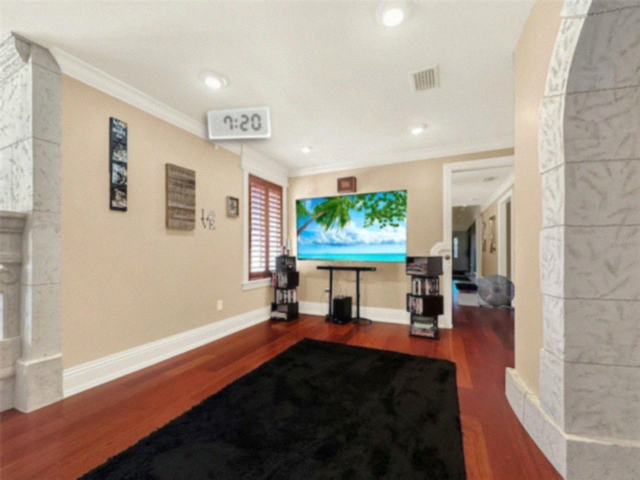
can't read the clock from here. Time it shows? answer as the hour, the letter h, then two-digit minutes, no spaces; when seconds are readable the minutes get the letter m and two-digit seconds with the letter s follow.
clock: 7h20
